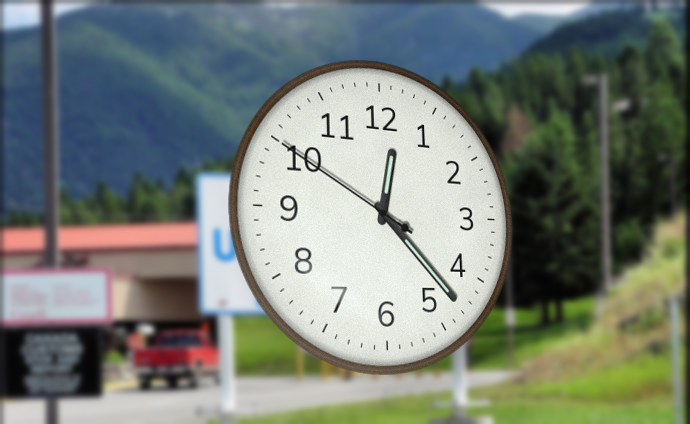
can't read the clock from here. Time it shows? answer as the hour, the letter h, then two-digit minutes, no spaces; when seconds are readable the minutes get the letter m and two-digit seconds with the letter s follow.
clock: 12h22m50s
